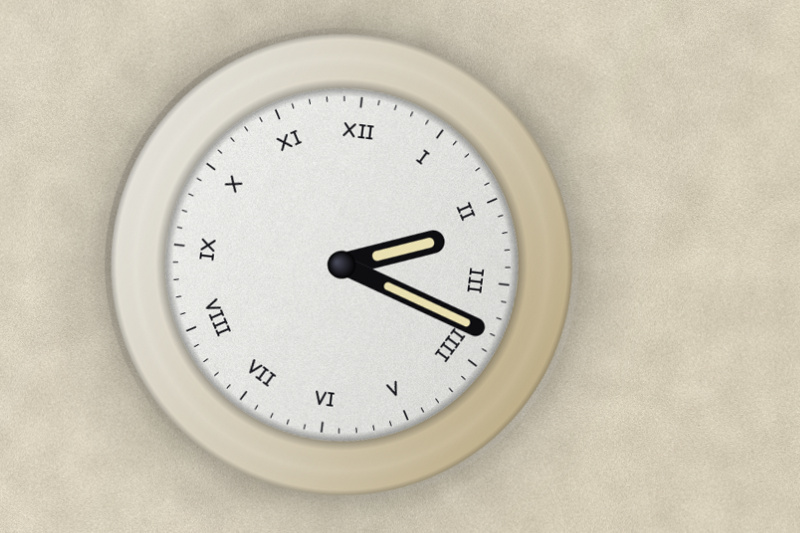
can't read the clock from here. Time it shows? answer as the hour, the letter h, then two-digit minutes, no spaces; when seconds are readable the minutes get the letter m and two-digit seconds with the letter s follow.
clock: 2h18
